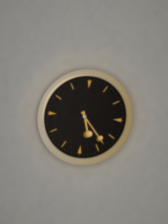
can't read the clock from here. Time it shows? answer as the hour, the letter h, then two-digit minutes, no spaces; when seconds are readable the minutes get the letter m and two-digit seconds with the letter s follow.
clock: 5h23
